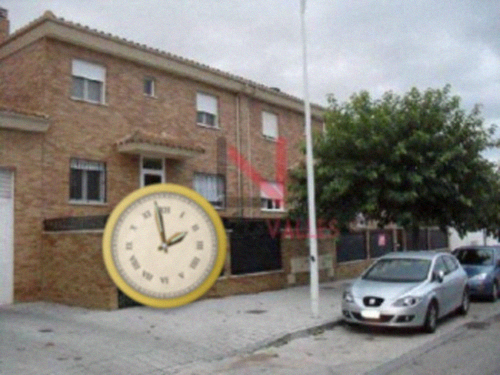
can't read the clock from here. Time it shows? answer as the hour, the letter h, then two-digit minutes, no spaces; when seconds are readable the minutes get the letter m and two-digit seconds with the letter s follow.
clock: 1h58
